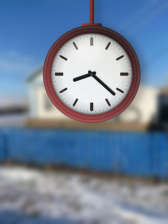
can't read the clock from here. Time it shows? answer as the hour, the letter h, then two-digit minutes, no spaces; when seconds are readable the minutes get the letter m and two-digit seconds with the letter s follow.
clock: 8h22
